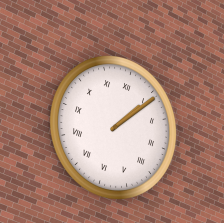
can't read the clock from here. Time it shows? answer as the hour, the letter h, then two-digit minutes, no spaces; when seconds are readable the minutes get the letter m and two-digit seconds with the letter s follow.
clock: 1h06
